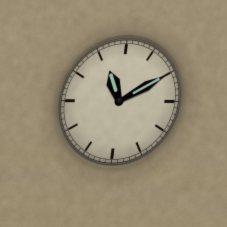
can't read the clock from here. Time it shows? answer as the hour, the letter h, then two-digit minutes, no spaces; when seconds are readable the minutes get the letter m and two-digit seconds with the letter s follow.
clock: 11h10
